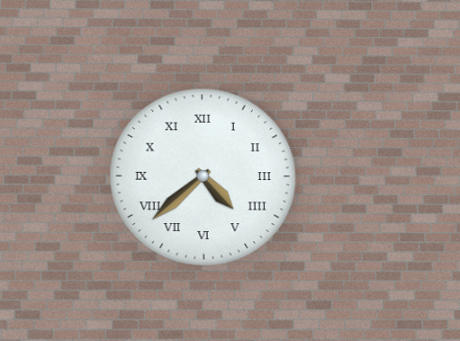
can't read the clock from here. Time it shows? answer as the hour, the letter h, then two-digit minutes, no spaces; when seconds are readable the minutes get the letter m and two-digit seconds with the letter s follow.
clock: 4h38
